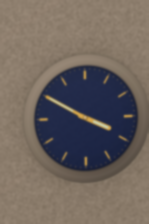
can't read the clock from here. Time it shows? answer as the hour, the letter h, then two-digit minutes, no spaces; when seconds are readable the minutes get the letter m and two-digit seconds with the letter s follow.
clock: 3h50
